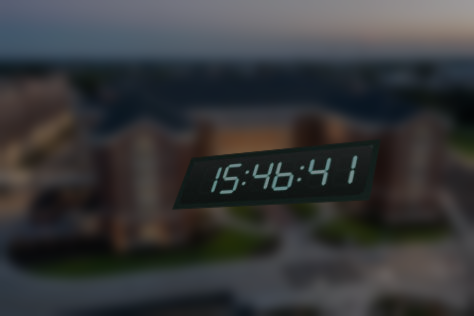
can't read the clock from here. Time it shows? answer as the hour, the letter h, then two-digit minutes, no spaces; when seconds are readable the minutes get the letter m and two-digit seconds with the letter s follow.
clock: 15h46m41s
